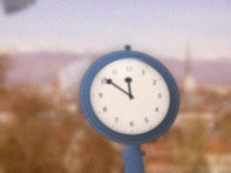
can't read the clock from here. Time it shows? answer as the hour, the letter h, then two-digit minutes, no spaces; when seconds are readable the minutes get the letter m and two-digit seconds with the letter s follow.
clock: 11h51
